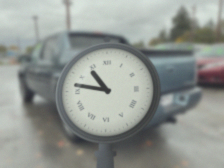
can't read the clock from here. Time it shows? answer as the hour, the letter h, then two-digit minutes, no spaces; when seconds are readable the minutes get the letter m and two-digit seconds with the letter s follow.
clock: 10h47
